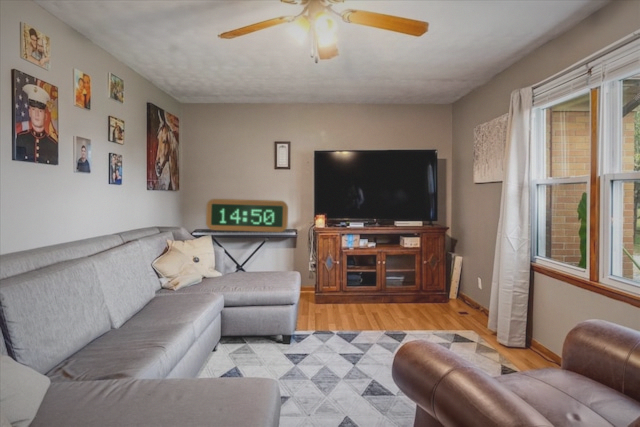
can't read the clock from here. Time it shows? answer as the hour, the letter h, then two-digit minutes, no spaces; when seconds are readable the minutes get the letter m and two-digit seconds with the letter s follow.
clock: 14h50
